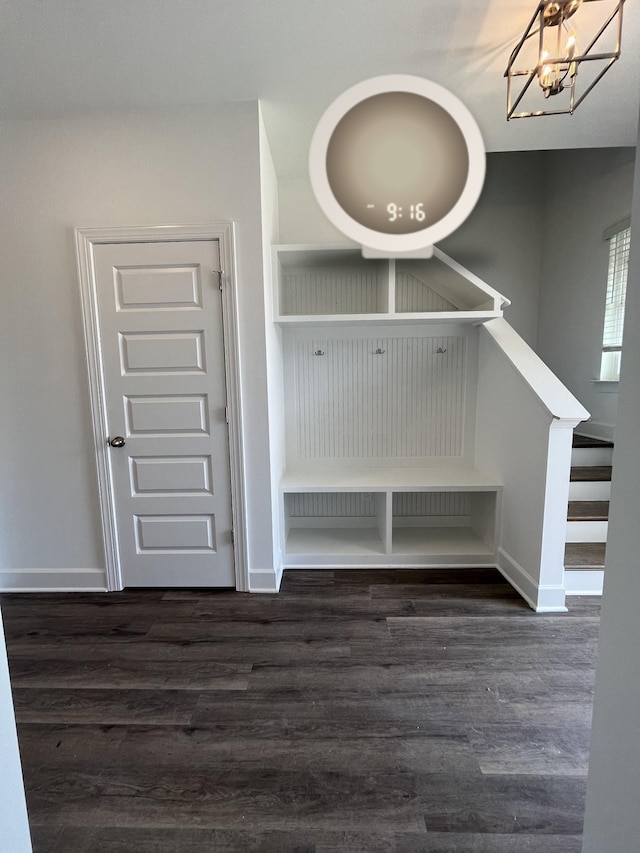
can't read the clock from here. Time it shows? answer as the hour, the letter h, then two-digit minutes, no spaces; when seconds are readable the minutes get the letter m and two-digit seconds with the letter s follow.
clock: 9h16
